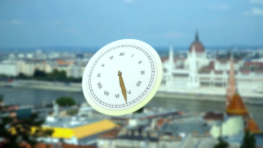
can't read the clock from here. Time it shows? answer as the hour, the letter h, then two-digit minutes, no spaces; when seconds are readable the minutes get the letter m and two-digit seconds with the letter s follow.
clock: 5h27
